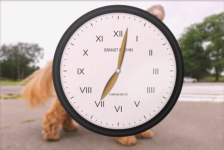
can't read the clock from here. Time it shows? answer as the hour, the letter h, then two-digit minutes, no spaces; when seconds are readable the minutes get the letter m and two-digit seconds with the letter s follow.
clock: 7h02
